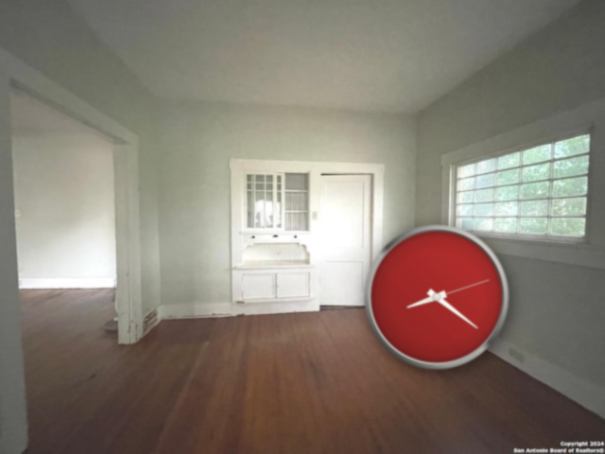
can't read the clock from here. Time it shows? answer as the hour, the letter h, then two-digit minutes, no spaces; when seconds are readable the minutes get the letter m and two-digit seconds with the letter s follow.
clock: 8h21m12s
